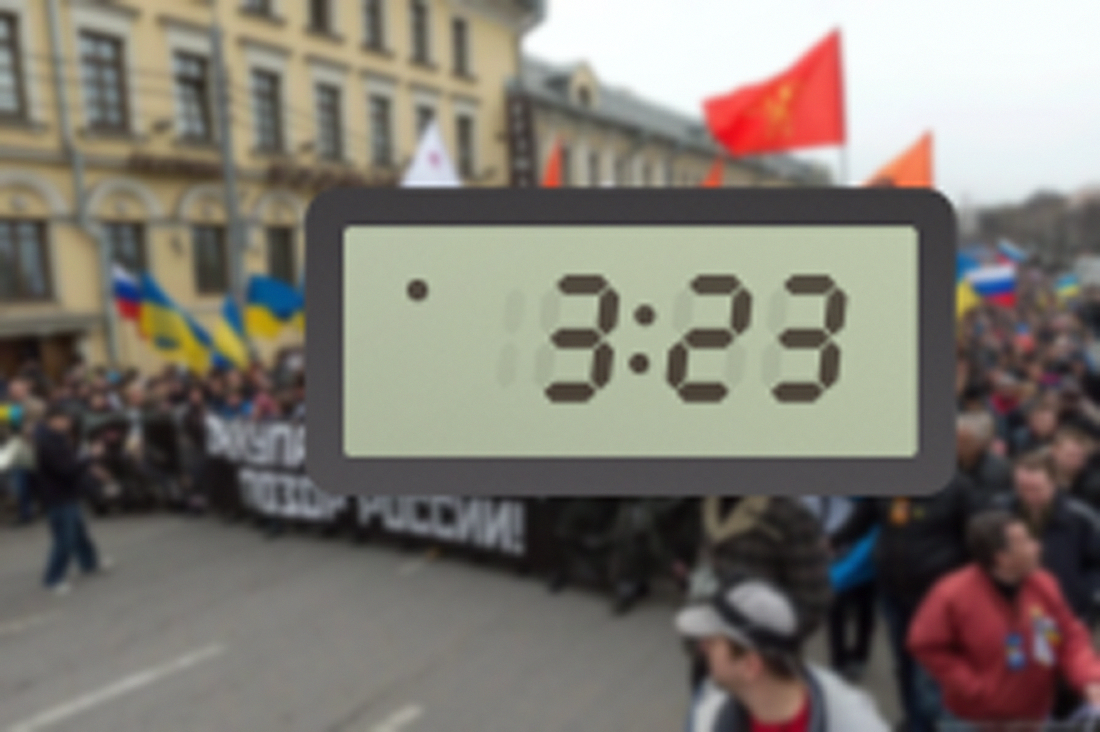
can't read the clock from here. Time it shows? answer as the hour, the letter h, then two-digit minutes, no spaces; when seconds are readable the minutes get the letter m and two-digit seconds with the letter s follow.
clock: 3h23
